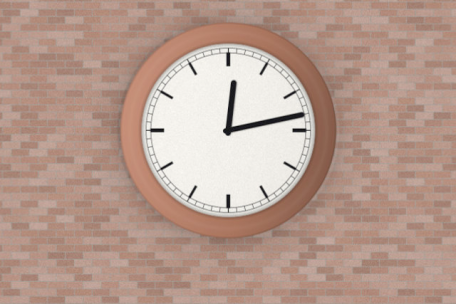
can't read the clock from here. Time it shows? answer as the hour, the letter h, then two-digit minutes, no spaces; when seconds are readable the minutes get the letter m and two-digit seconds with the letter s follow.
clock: 12h13
